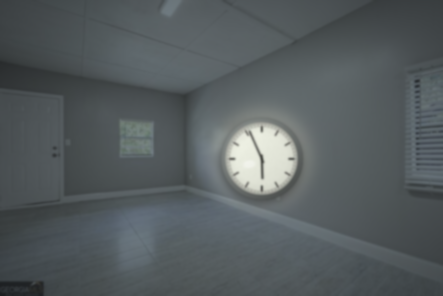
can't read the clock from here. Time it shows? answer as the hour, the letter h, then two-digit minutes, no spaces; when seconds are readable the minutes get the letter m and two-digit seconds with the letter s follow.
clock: 5h56
